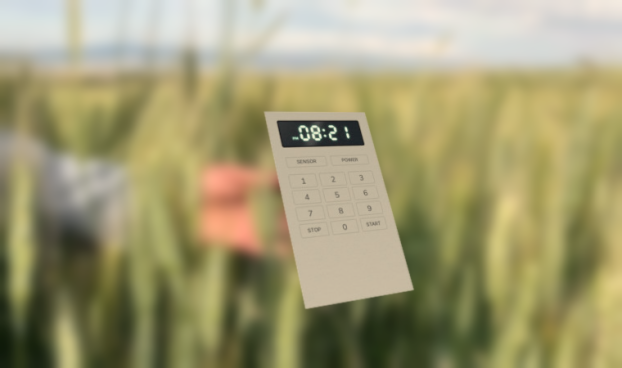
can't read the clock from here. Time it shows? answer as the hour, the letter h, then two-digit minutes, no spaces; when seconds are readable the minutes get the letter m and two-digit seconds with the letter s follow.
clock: 8h21
